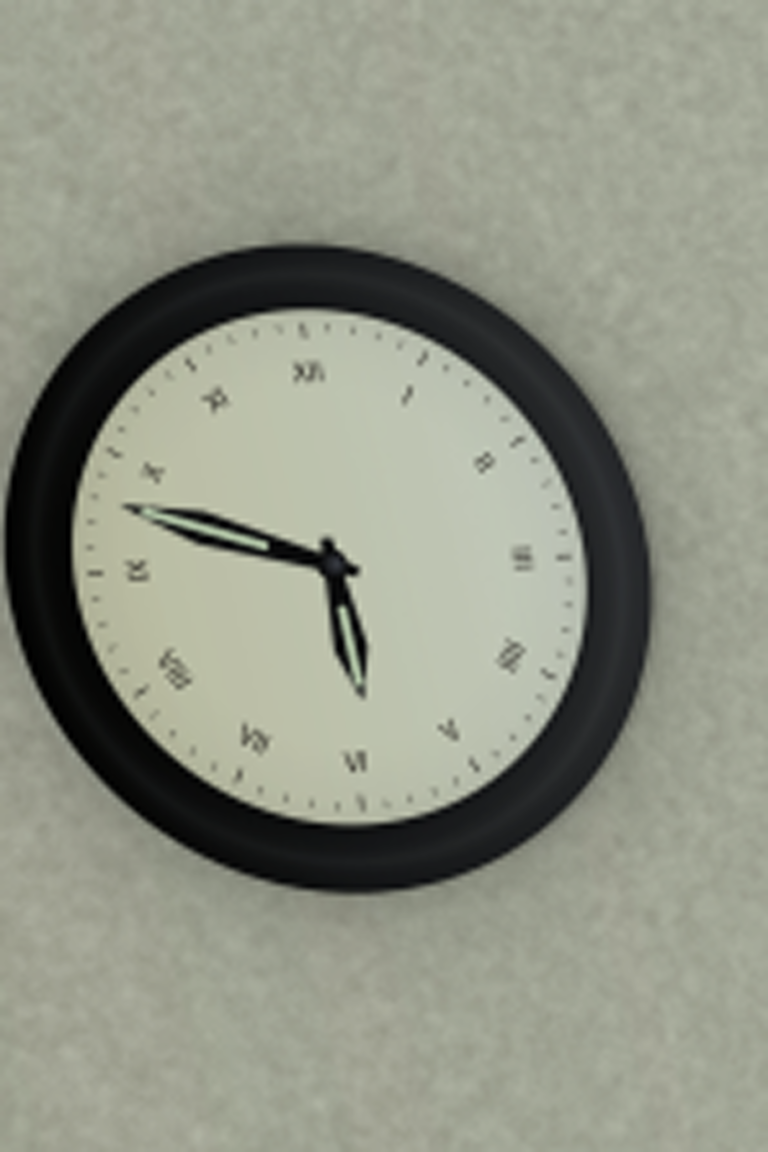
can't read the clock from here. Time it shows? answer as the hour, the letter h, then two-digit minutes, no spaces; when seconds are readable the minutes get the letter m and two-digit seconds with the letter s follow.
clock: 5h48
